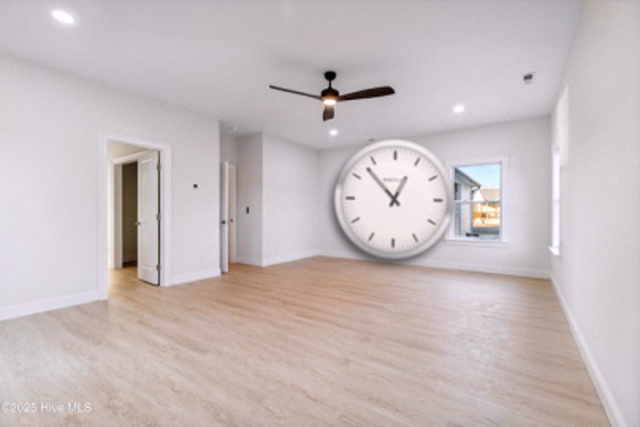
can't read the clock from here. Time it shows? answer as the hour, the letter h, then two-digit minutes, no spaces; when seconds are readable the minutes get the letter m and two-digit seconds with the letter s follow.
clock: 12h53
